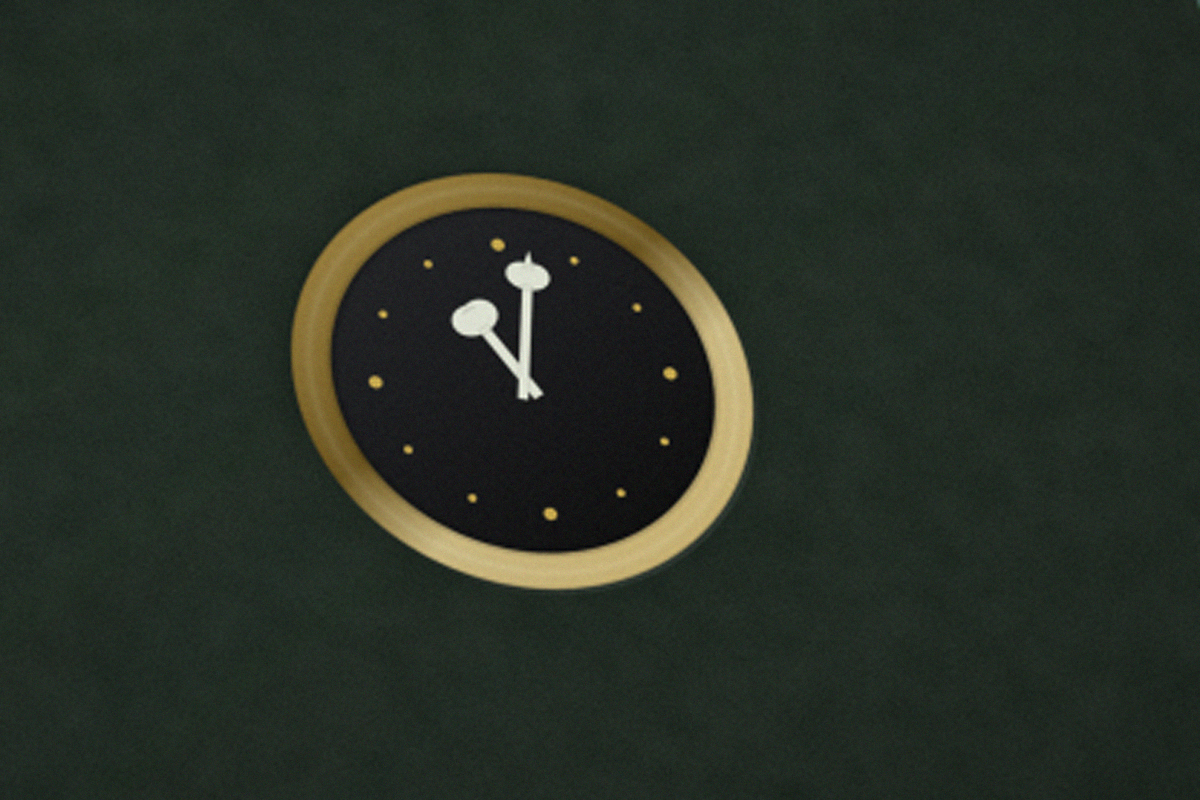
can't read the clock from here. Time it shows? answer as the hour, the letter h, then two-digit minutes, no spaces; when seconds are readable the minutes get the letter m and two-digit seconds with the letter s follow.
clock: 11h02
